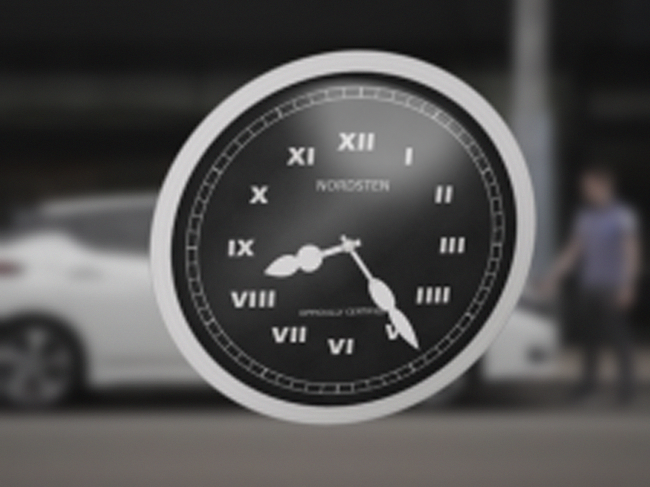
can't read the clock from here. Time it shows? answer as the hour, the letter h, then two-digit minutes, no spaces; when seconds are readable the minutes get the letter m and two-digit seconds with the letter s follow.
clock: 8h24
